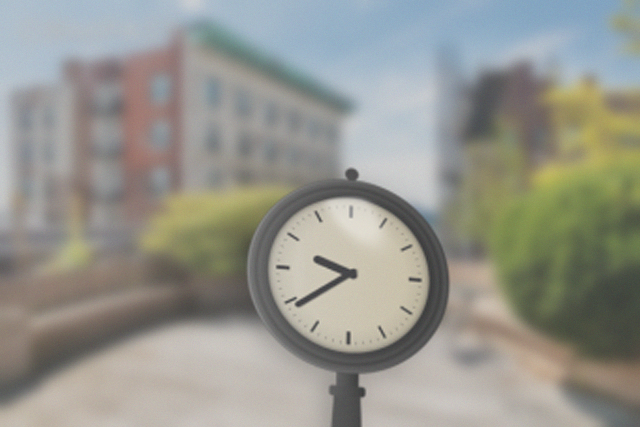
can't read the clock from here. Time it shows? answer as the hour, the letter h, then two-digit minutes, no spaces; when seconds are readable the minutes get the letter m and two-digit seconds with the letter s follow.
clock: 9h39
